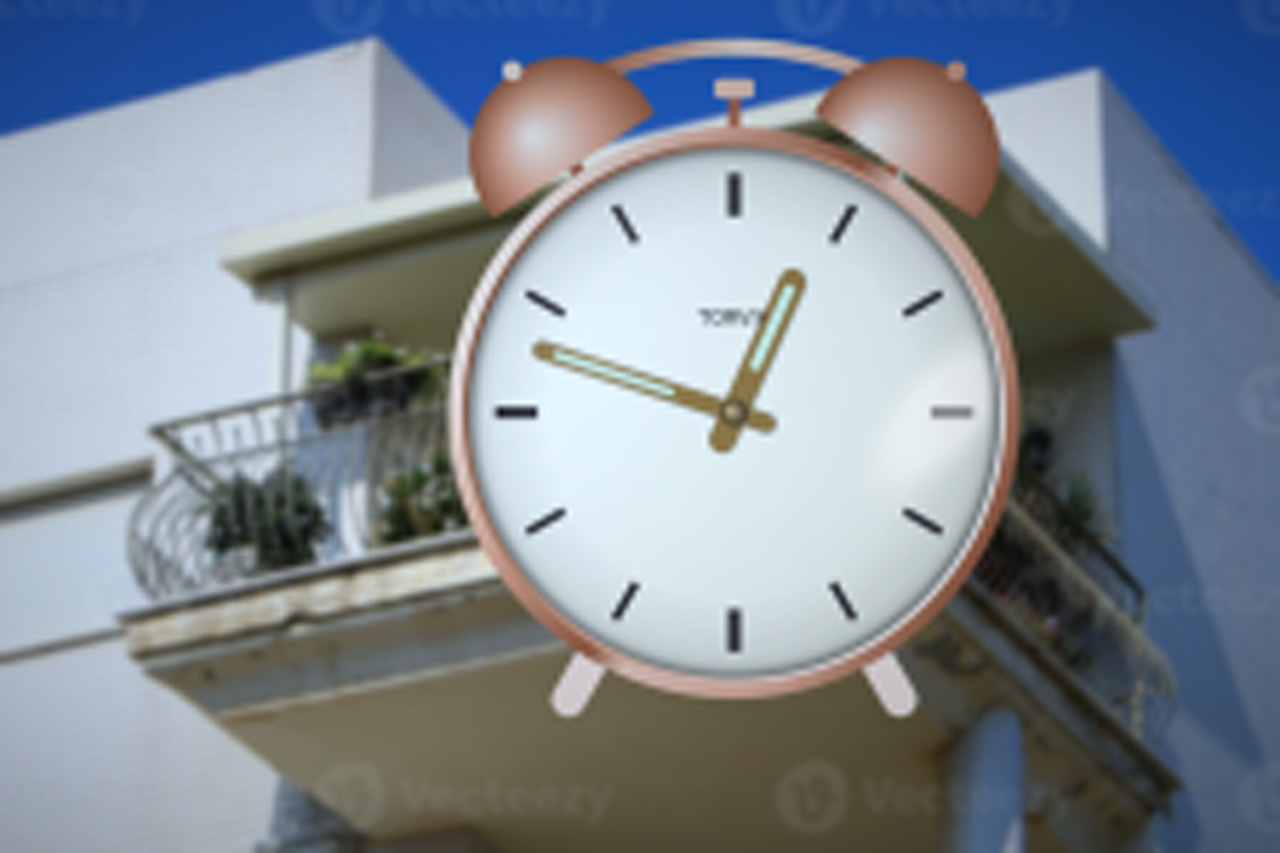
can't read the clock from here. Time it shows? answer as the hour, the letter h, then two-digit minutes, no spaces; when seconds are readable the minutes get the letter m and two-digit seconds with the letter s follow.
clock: 12h48
